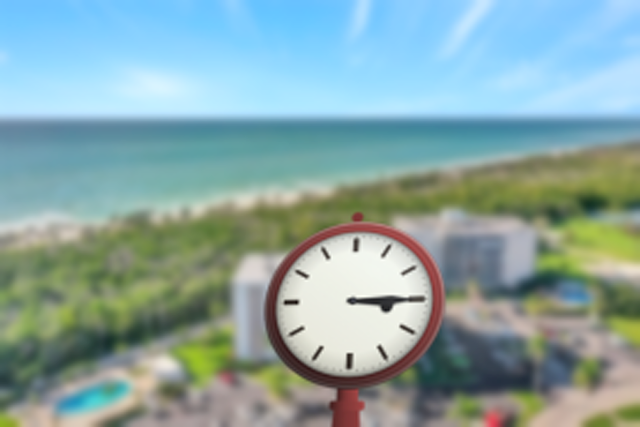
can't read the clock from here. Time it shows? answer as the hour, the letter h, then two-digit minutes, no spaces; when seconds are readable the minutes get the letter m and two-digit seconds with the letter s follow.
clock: 3h15
